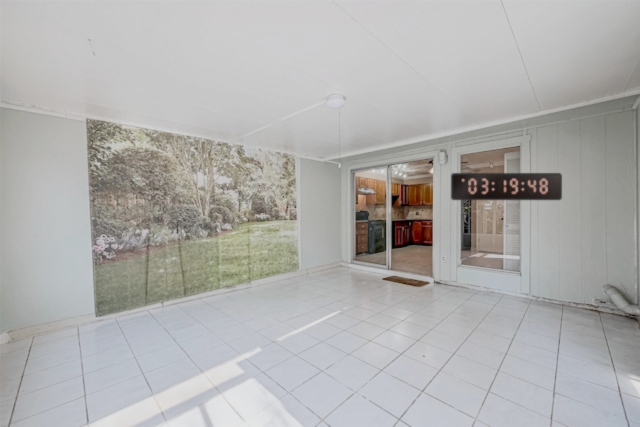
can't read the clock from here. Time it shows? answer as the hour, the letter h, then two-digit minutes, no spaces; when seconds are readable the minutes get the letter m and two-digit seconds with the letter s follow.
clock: 3h19m48s
